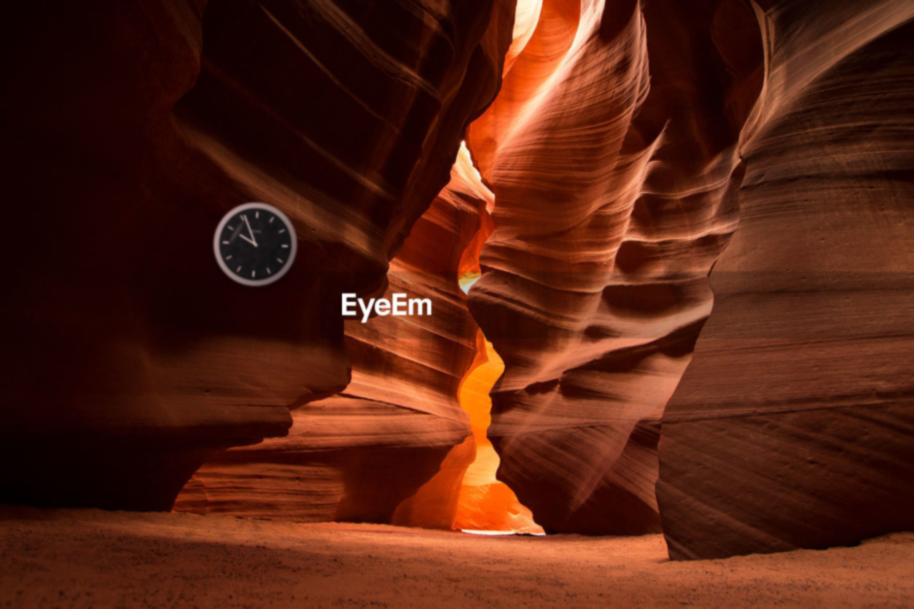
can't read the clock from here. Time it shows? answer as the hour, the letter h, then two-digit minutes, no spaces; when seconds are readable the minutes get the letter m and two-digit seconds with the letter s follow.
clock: 9h56
